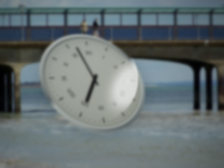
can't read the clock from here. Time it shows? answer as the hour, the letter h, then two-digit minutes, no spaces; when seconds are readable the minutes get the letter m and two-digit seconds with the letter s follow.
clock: 6h57
